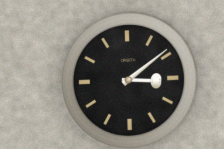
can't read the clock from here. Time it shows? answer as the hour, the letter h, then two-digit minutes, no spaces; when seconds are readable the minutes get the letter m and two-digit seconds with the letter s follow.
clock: 3h09
